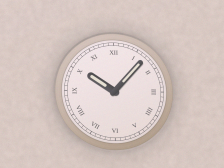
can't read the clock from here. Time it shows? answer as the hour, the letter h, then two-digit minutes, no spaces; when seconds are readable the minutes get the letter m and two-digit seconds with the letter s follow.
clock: 10h07
